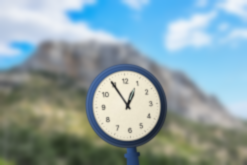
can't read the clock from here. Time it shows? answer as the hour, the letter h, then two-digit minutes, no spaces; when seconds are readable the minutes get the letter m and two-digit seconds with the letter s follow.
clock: 12h55
